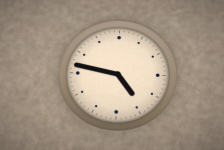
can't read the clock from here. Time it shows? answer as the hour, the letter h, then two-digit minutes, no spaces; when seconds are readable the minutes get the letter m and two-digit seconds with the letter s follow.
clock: 4h47
